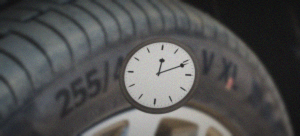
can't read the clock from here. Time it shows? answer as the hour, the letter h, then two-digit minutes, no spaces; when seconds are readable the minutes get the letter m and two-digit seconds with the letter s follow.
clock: 12h11
